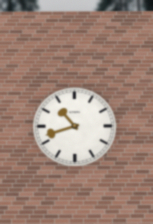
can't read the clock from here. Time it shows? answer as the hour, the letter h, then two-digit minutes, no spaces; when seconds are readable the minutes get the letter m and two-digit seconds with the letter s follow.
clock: 10h42
